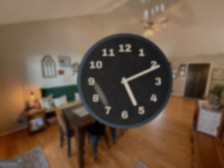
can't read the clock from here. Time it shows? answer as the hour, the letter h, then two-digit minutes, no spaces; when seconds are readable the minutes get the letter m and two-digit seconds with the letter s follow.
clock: 5h11
